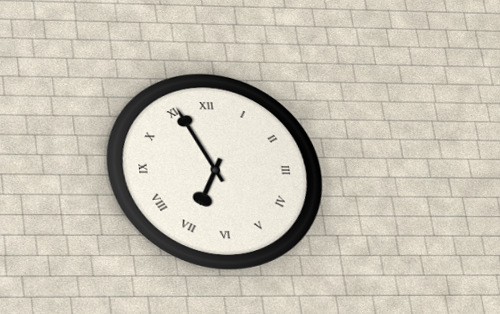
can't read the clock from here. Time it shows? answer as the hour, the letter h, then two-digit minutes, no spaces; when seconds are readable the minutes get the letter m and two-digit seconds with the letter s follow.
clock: 6h56
